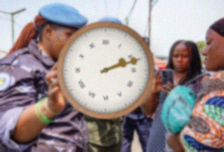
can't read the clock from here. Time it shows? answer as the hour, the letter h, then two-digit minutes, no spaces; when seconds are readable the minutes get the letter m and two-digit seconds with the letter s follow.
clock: 2h12
